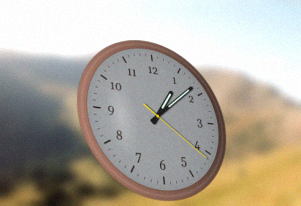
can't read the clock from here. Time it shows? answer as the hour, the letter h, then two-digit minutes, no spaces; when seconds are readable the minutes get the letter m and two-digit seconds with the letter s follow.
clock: 1h08m21s
